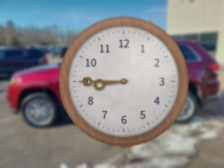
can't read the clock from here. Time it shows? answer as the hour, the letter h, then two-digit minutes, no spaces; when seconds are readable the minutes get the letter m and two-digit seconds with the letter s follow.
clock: 8h45
